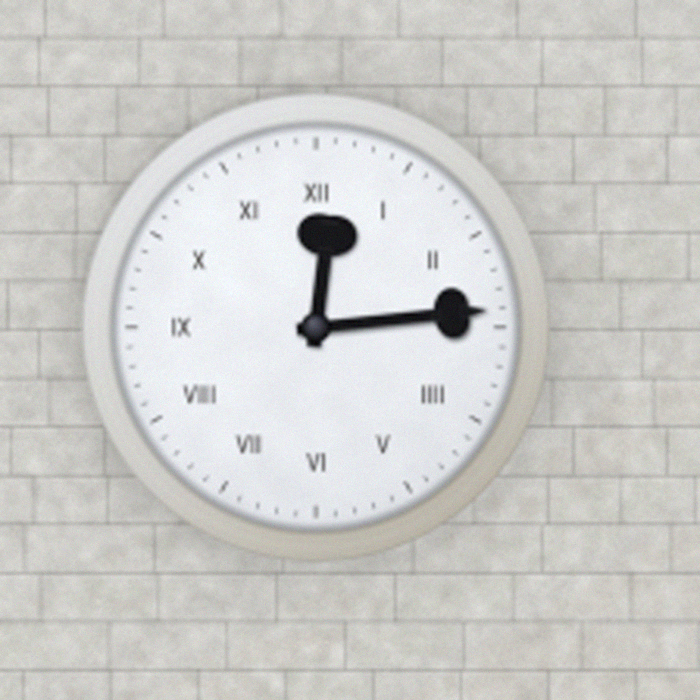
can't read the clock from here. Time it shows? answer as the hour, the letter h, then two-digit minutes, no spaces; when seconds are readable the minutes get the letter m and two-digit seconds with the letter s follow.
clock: 12h14
